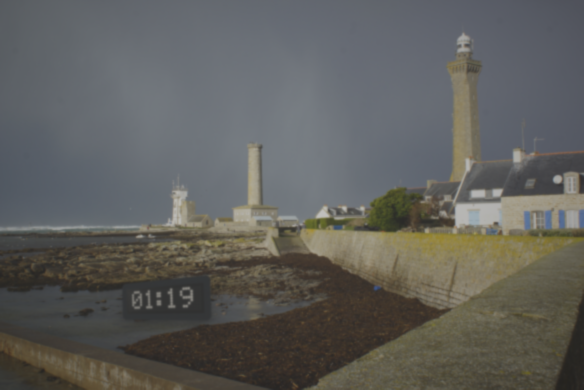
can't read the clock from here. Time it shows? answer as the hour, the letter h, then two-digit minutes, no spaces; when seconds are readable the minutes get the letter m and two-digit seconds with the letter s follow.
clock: 1h19
